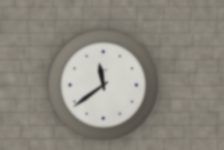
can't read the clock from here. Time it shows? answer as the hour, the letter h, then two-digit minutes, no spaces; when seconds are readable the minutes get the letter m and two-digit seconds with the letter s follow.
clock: 11h39
